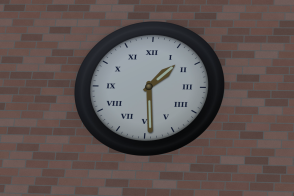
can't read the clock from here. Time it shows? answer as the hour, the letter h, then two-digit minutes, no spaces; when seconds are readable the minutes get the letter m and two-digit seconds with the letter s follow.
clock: 1h29
